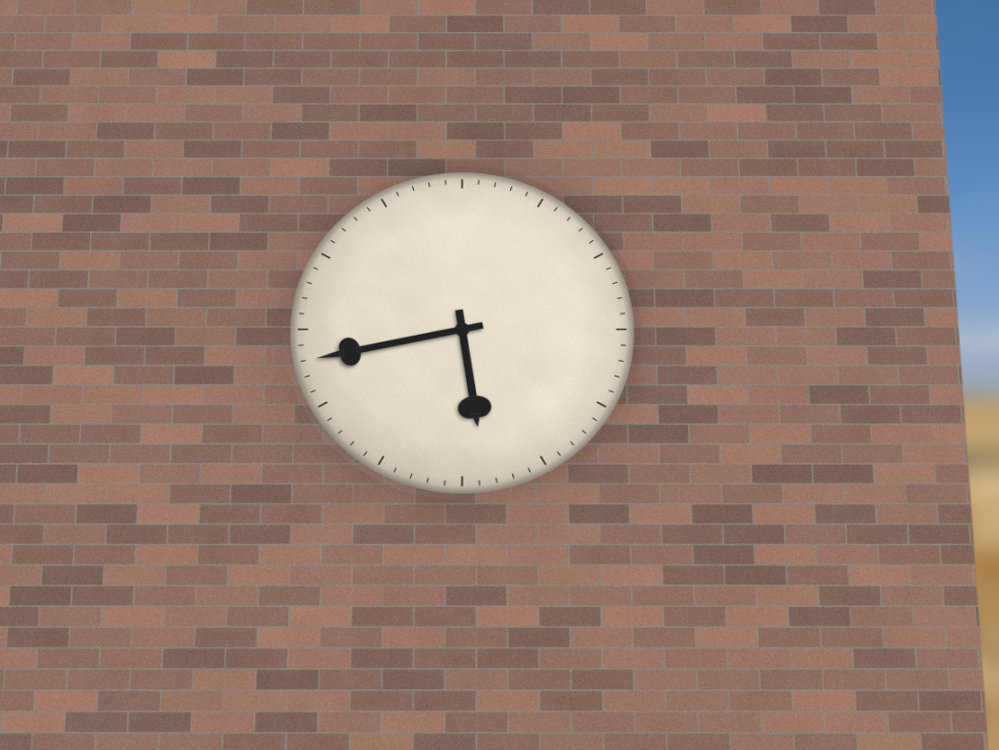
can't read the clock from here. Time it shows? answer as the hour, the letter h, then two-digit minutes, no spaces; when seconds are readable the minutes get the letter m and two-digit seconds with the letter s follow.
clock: 5h43
